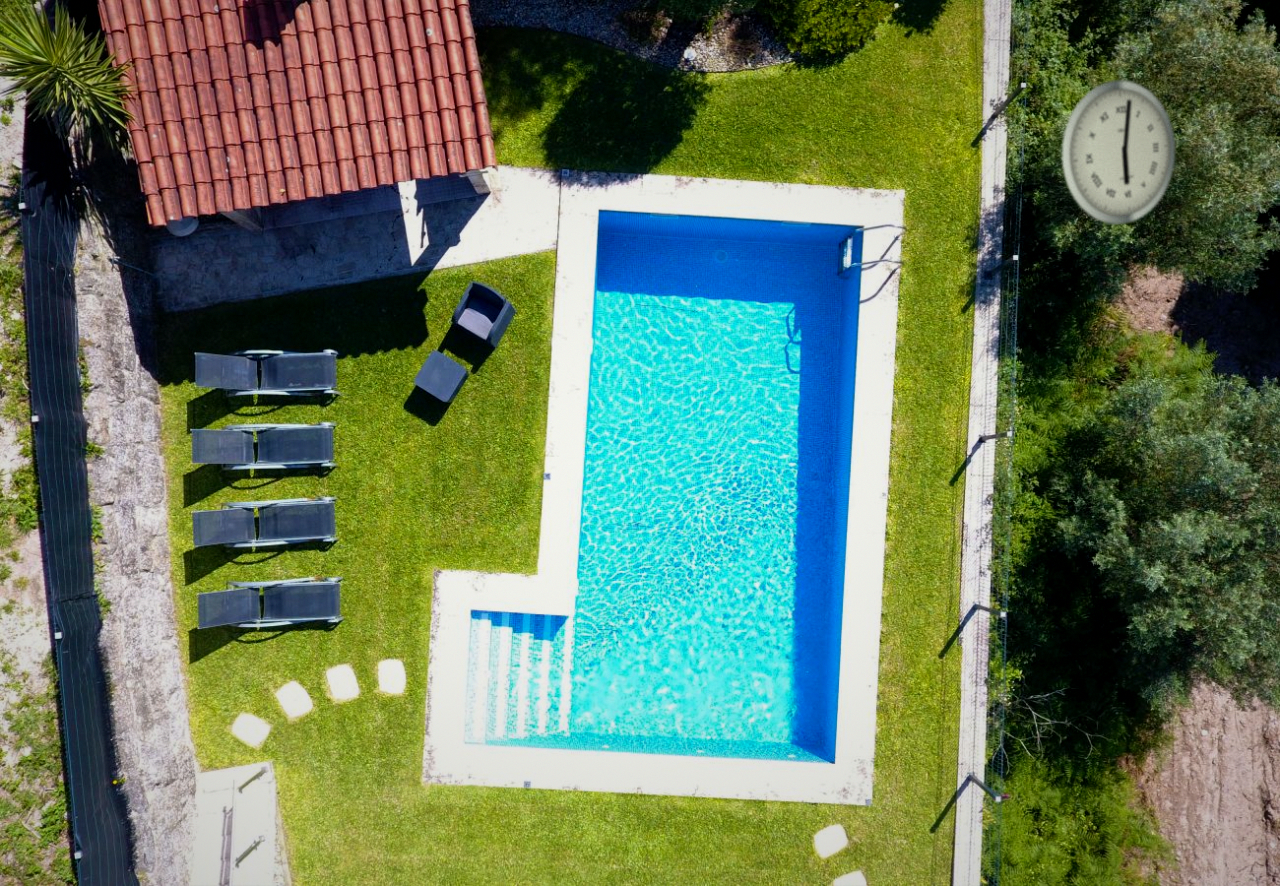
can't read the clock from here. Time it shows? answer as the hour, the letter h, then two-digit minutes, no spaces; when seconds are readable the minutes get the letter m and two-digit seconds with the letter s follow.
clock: 6h02
